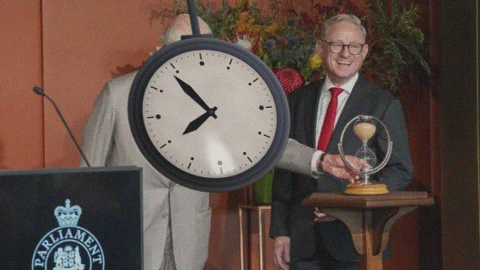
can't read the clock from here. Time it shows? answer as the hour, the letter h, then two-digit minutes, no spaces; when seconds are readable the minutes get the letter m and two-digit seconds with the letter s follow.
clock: 7h54
